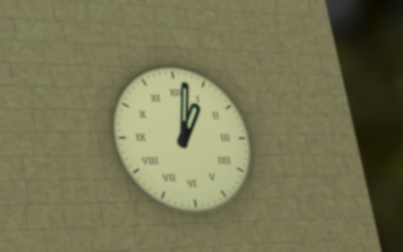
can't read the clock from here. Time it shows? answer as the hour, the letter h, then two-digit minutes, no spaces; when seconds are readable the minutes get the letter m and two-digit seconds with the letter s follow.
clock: 1h02
